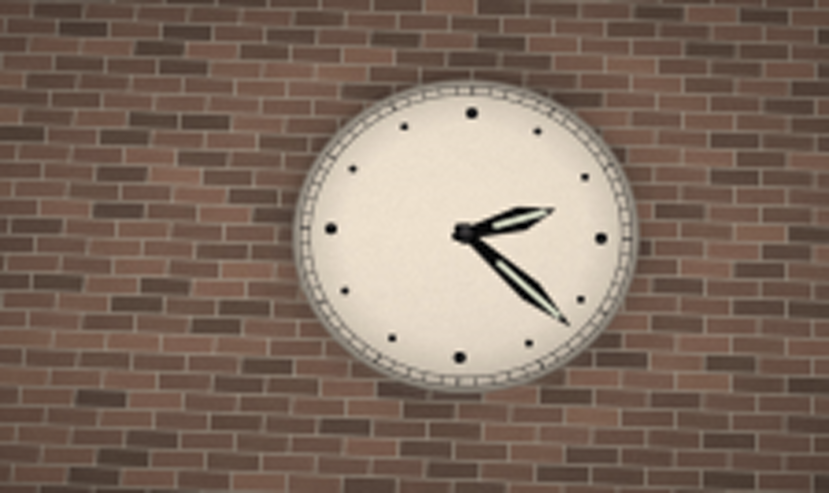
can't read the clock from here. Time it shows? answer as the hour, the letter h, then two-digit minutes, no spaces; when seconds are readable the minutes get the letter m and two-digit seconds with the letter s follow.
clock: 2h22
